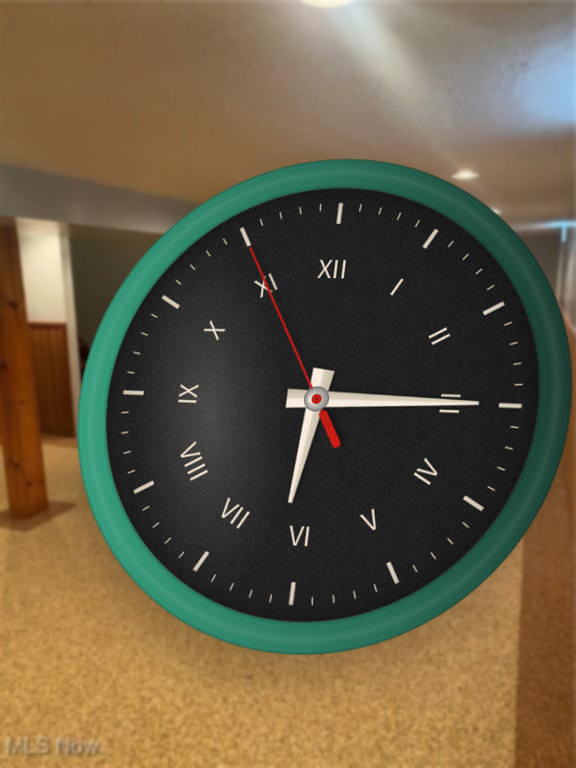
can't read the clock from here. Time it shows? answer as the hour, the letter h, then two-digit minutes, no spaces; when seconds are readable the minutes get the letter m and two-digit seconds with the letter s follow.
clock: 6h14m55s
